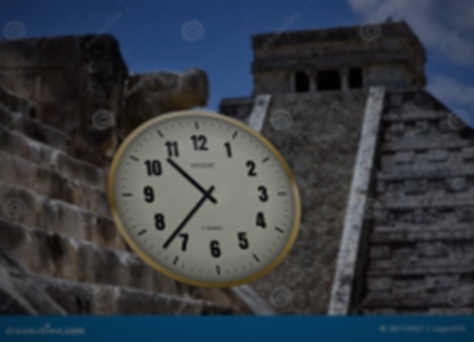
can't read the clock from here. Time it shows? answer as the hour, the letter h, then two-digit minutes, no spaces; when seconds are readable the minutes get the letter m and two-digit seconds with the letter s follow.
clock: 10h37
